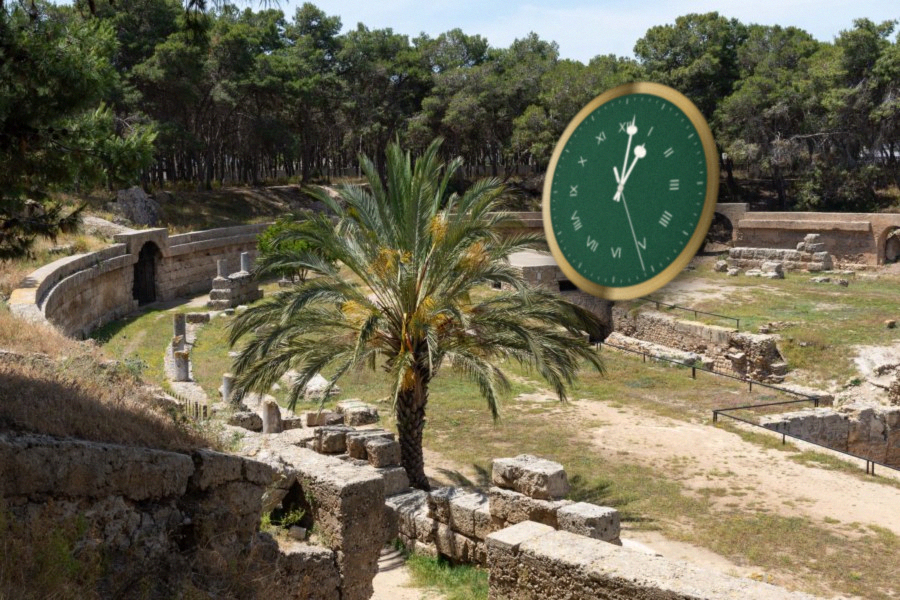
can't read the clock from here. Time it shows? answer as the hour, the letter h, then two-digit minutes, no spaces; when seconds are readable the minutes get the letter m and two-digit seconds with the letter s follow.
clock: 1h01m26s
